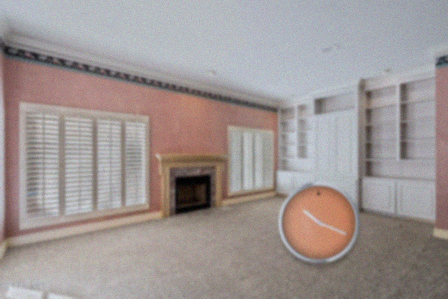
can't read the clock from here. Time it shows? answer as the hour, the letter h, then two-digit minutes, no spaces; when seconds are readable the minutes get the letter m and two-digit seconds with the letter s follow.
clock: 10h19
